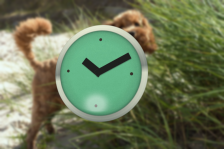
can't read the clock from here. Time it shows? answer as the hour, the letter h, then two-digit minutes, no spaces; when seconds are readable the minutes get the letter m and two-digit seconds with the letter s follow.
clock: 10h10
